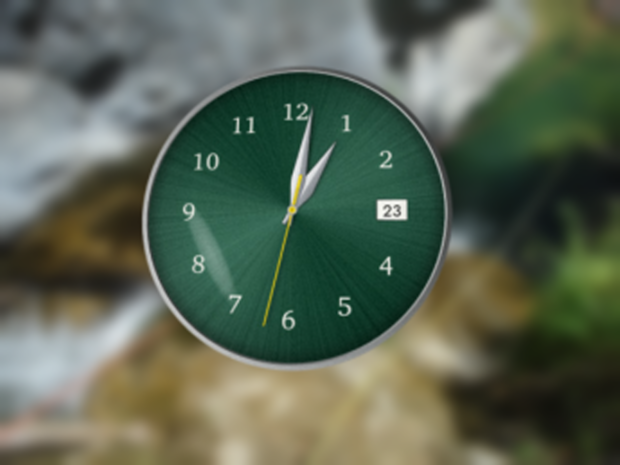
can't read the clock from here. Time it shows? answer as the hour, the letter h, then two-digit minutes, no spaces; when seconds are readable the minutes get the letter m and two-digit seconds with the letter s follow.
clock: 1h01m32s
